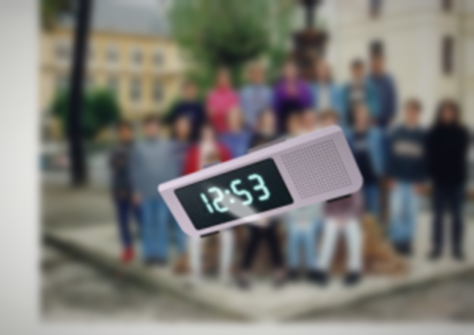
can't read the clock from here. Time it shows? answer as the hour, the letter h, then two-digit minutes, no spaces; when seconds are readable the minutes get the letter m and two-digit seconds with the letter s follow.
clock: 12h53
